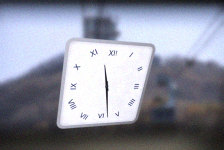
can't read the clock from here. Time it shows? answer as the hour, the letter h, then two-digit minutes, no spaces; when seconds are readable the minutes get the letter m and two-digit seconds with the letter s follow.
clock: 11h28
